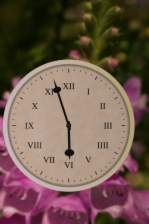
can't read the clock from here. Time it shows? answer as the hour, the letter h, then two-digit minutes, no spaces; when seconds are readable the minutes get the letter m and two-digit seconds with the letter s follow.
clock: 5h57
